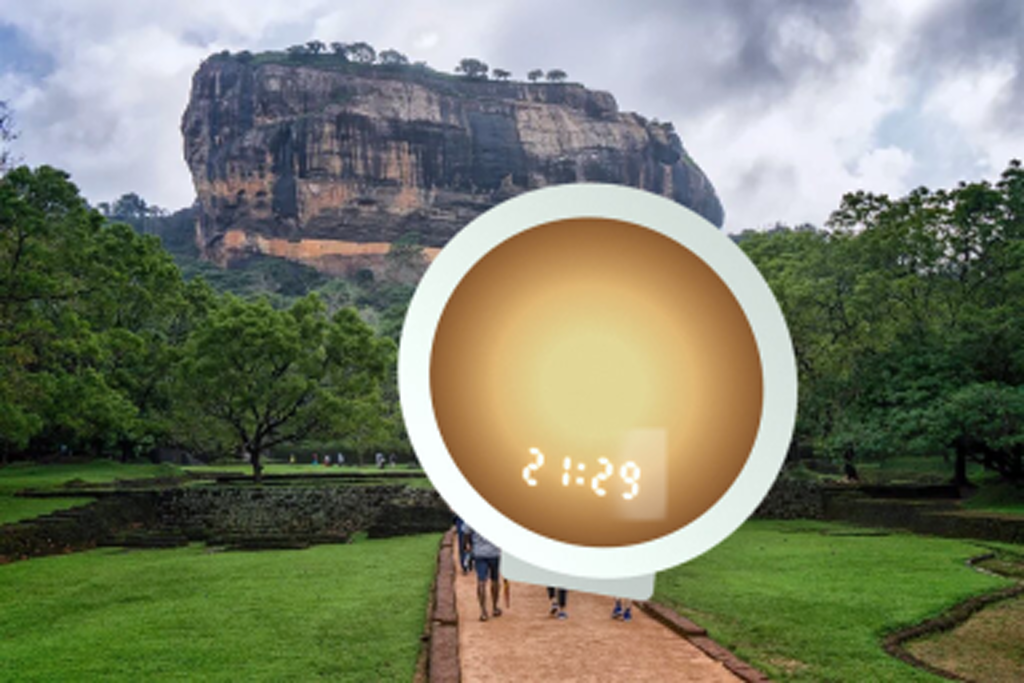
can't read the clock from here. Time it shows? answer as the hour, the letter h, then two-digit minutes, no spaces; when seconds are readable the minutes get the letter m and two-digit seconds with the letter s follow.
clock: 21h29
